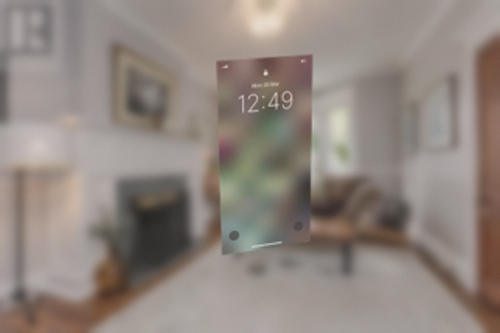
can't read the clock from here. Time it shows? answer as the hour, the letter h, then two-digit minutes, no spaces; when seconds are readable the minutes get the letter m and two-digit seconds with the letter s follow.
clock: 12h49
